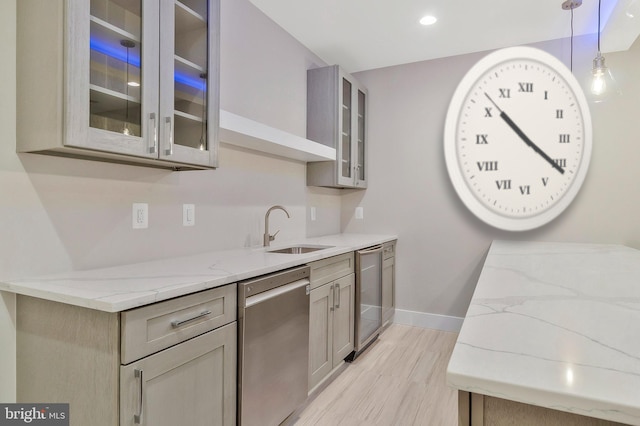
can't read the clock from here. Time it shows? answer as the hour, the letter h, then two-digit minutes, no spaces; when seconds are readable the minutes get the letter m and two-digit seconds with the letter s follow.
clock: 10h20m52s
